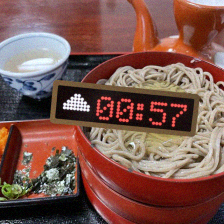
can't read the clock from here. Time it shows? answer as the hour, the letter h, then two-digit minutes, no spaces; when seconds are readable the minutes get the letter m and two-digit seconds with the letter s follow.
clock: 0h57
